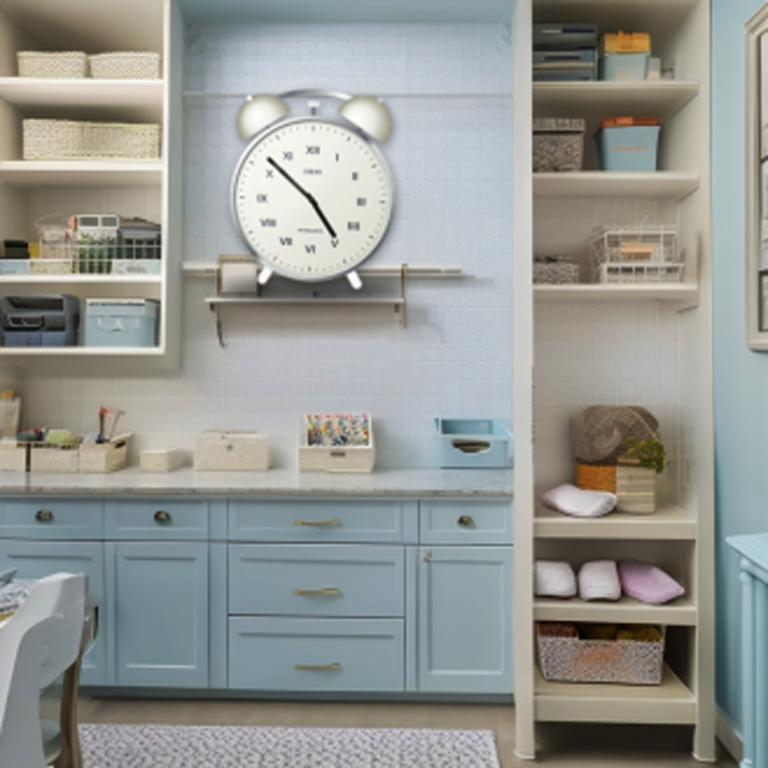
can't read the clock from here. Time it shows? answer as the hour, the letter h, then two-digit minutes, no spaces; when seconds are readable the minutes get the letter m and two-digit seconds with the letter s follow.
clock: 4h52
